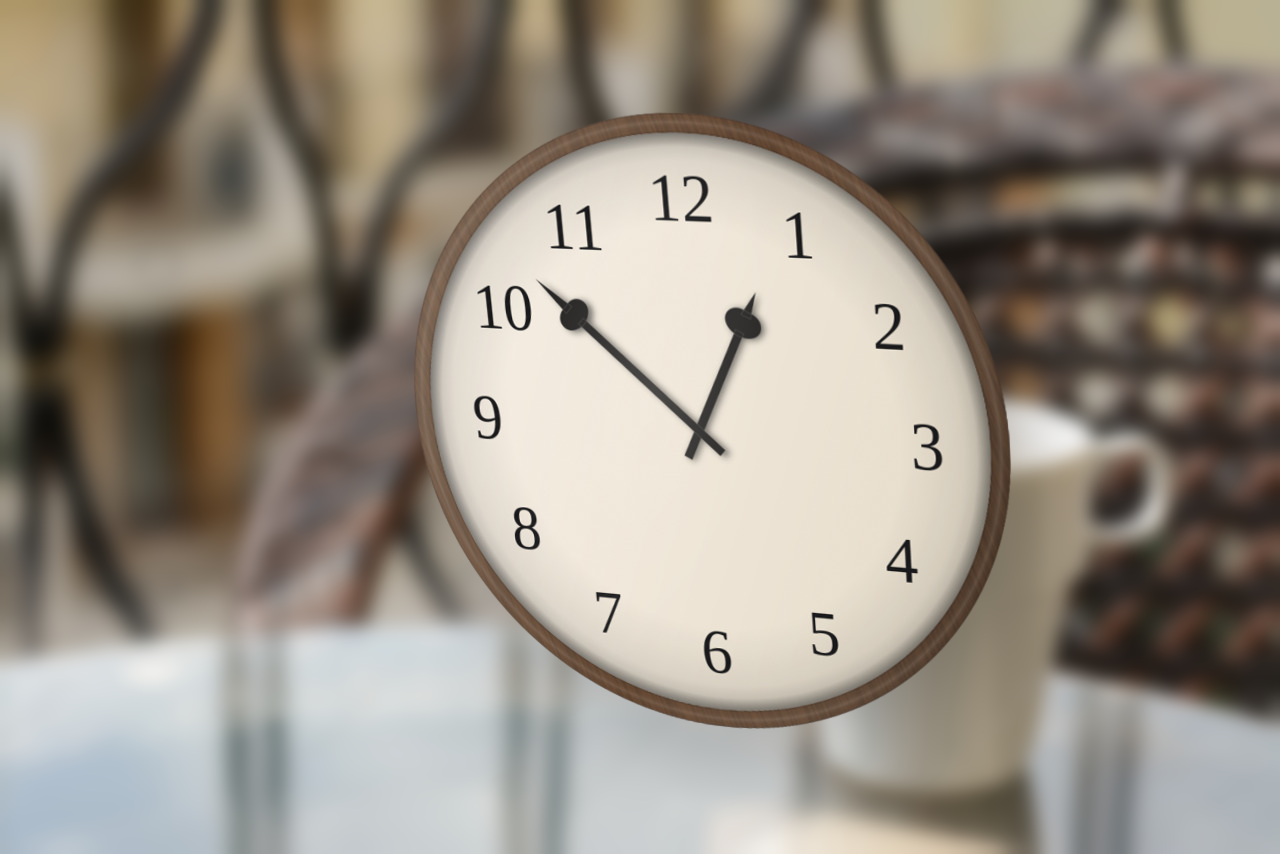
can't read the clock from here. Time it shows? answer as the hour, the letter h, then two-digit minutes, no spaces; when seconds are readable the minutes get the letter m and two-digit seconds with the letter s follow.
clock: 12h52
